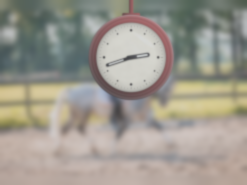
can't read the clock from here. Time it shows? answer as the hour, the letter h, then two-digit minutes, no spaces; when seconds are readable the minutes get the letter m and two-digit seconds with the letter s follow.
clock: 2h42
